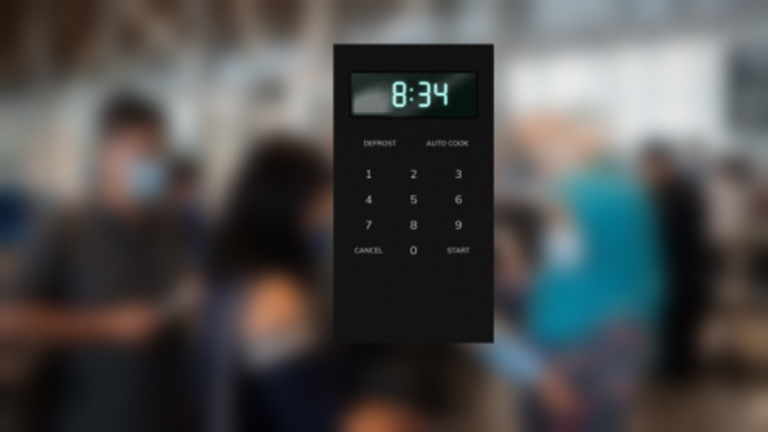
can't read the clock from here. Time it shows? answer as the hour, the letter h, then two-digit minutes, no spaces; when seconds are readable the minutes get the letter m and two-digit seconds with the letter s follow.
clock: 8h34
